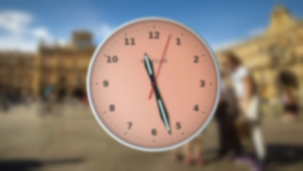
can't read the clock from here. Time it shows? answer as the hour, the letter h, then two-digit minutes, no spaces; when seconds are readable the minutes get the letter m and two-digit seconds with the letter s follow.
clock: 11h27m03s
